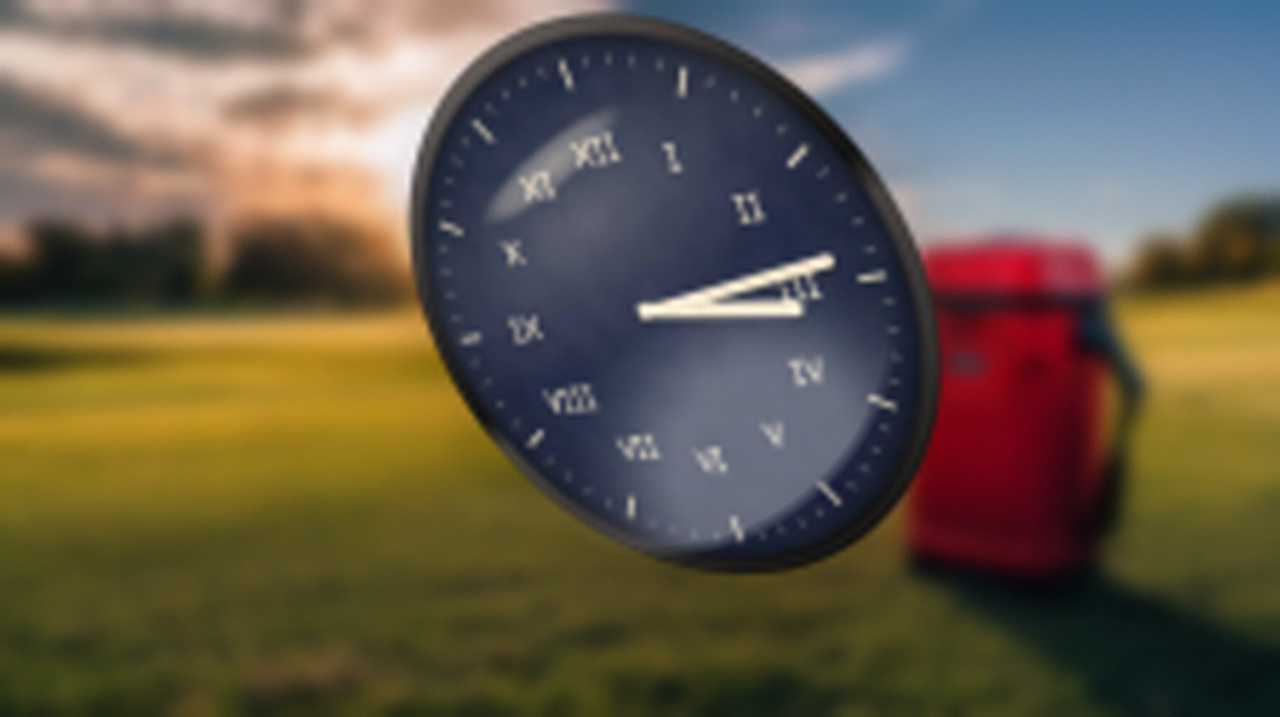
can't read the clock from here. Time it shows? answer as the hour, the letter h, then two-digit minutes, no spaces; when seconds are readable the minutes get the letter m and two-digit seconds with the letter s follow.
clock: 3h14
